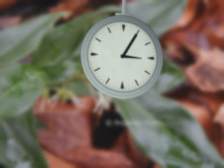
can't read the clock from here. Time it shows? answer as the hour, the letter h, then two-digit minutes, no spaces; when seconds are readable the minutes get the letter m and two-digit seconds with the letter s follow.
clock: 3h05
